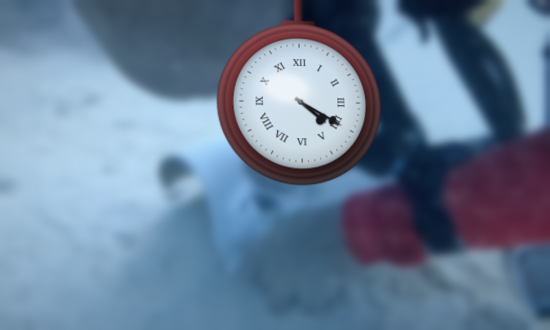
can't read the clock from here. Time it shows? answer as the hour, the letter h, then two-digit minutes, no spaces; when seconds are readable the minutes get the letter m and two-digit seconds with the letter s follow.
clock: 4h20
